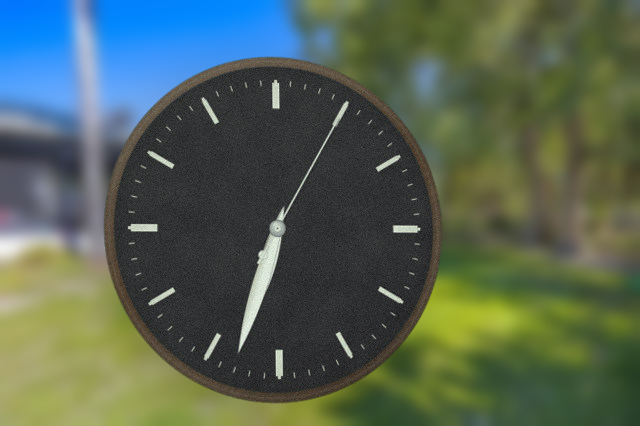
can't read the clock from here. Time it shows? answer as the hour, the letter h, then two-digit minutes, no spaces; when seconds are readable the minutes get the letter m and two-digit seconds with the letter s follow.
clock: 6h33m05s
